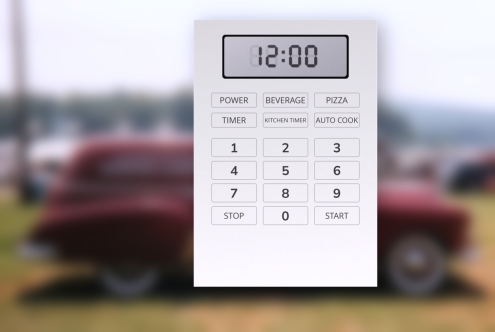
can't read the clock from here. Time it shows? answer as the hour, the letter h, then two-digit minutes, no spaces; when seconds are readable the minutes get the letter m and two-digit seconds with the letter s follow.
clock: 12h00
